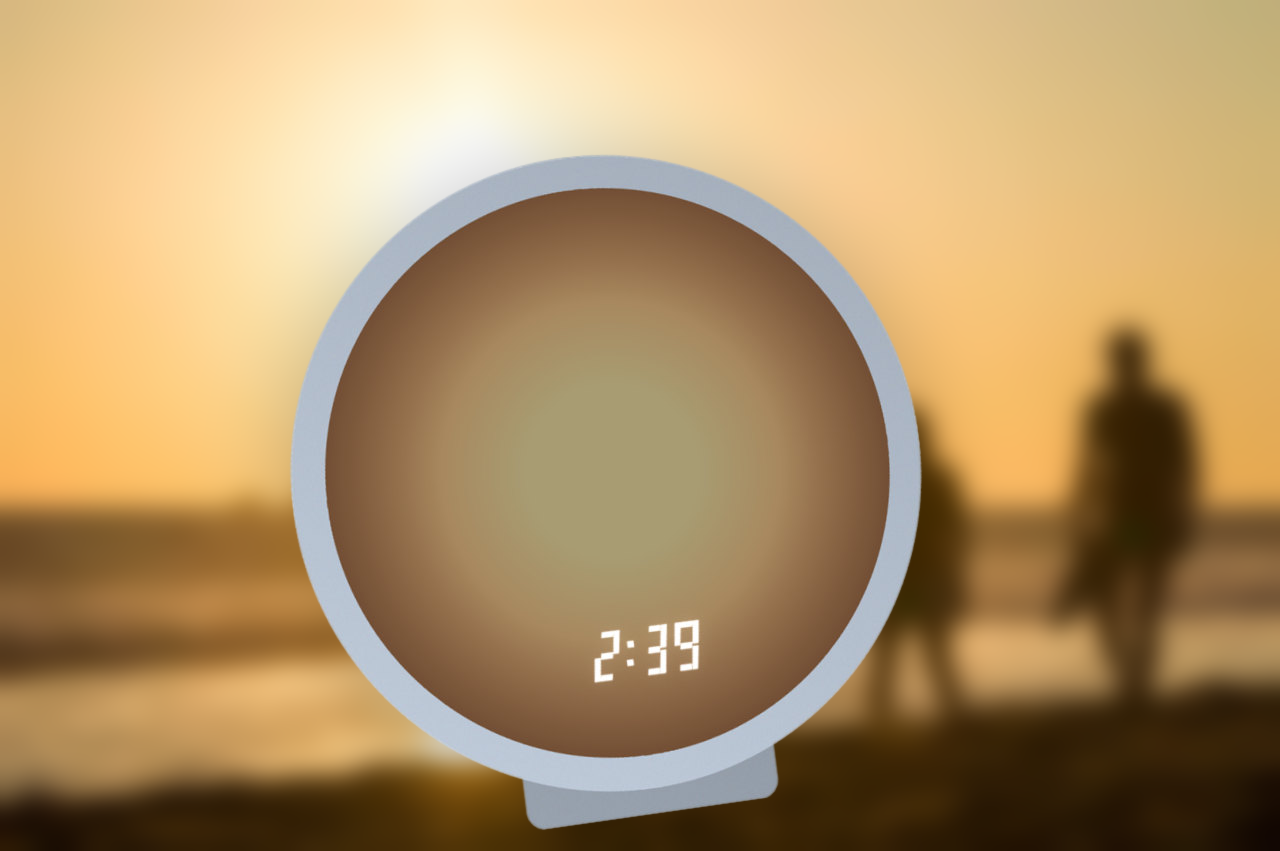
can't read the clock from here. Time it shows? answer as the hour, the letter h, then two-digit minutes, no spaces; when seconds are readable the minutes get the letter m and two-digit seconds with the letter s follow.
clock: 2h39
